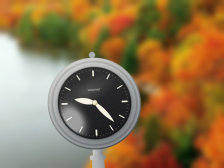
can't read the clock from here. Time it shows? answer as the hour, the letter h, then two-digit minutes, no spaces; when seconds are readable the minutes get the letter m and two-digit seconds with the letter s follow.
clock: 9h23
